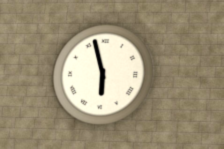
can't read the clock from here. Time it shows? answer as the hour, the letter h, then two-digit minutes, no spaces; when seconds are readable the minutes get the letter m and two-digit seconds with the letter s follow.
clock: 5h57
